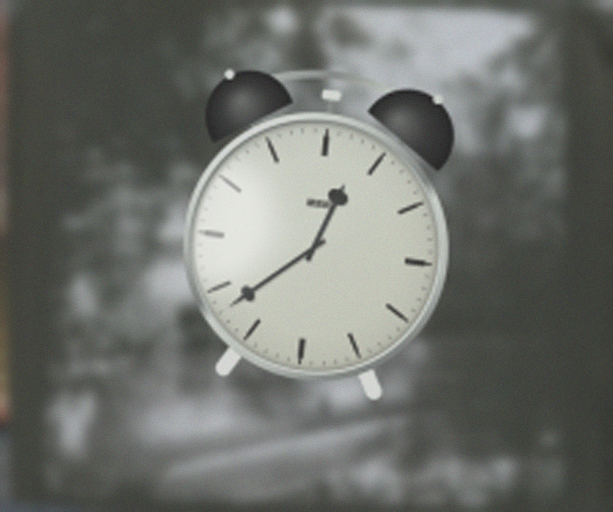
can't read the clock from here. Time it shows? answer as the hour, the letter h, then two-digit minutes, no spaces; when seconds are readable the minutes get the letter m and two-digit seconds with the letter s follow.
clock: 12h38
